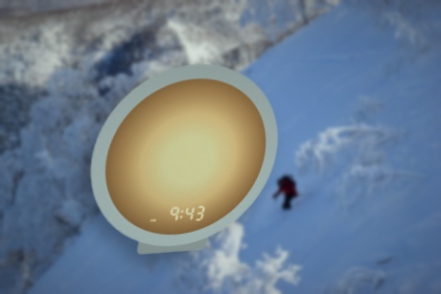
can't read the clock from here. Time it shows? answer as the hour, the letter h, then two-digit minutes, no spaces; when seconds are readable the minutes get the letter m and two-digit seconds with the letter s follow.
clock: 9h43
